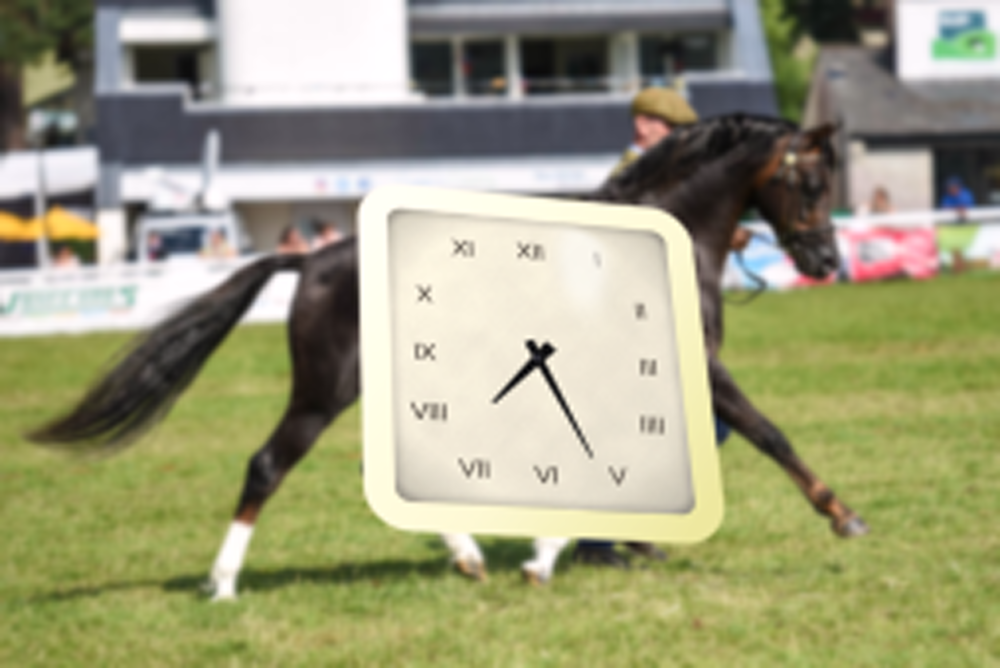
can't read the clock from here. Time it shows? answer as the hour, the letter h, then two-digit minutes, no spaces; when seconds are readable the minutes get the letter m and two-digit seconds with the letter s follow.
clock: 7h26
